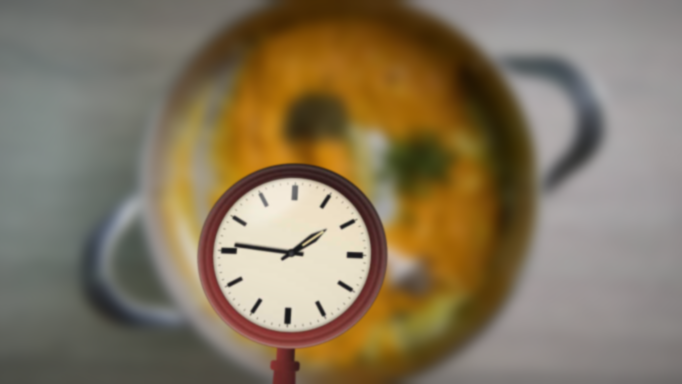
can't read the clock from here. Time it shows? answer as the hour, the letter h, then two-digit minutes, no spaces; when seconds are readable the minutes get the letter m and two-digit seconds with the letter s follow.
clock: 1h46
